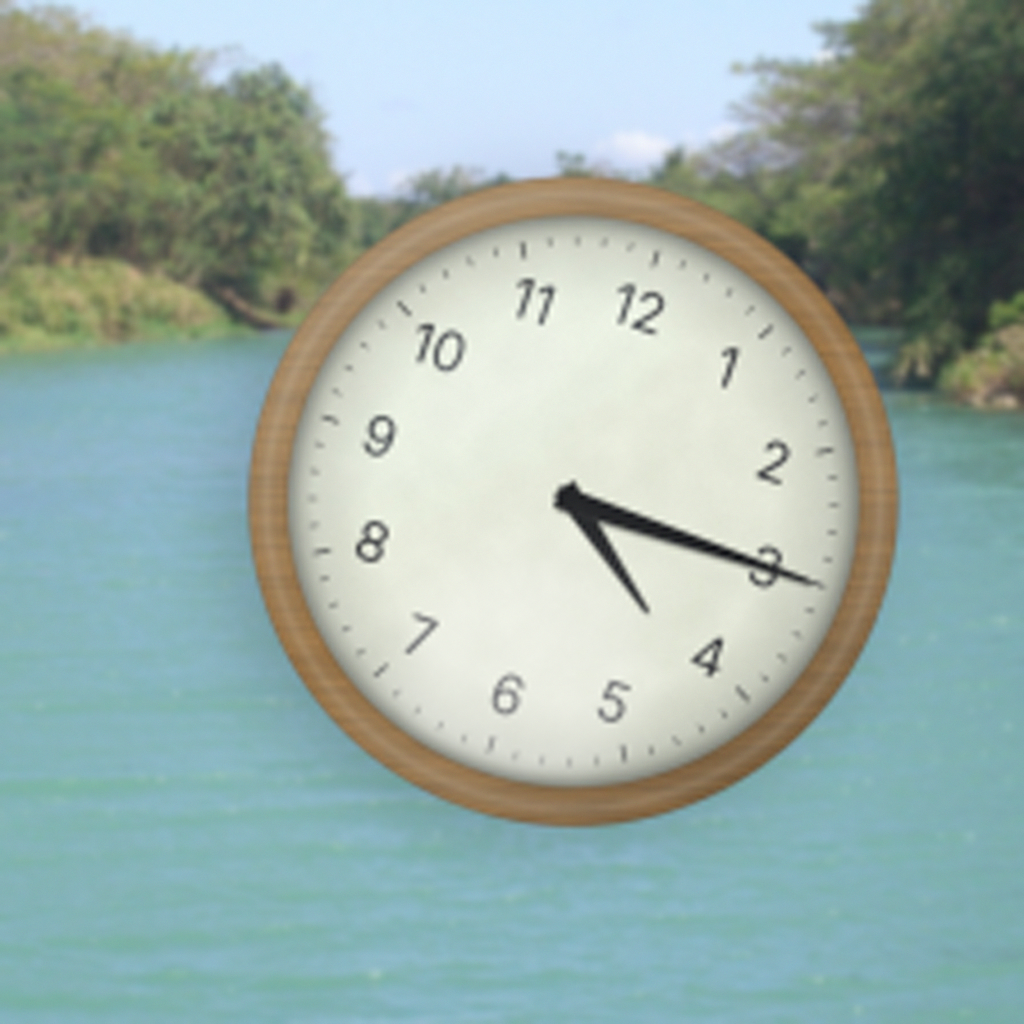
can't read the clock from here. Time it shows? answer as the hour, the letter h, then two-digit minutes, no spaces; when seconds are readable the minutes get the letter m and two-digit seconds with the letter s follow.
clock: 4h15
